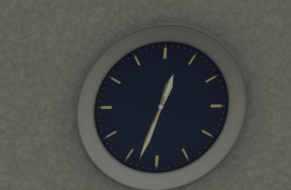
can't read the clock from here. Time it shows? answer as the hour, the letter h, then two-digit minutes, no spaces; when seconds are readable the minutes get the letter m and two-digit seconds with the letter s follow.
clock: 12h33
